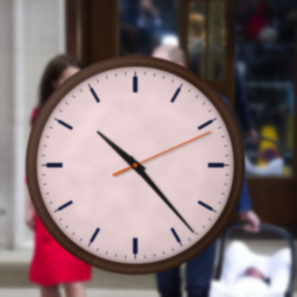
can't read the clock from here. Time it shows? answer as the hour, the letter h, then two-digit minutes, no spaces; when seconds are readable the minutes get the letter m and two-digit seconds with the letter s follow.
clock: 10h23m11s
